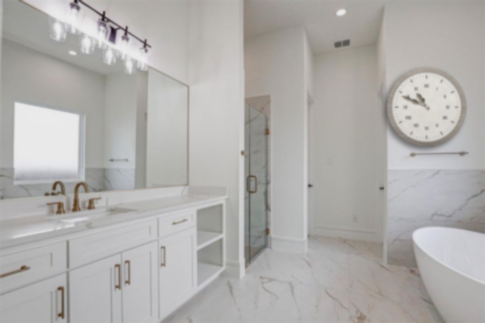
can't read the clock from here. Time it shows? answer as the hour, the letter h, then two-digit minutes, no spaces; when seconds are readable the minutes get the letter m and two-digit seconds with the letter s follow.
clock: 10h49
